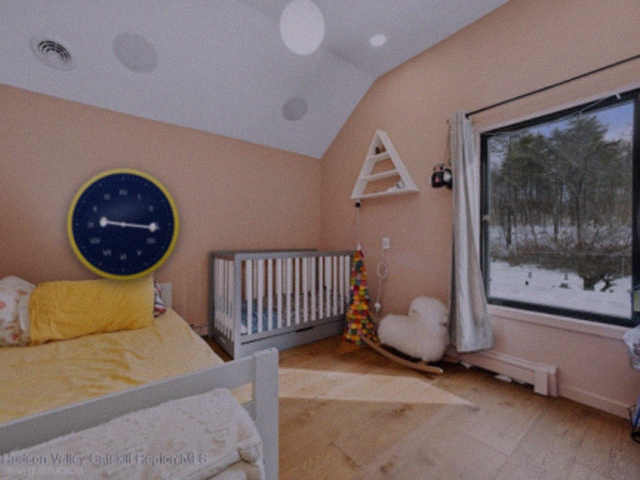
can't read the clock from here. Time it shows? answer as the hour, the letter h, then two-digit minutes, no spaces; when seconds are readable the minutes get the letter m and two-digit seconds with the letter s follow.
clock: 9h16
